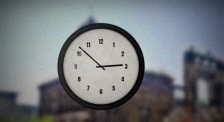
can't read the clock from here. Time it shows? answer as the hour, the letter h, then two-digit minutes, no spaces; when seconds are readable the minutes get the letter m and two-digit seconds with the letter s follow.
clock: 2h52
